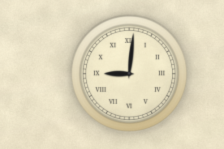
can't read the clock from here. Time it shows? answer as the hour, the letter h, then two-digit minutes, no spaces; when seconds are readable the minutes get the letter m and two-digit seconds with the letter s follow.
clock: 9h01
